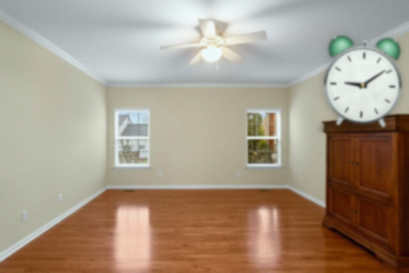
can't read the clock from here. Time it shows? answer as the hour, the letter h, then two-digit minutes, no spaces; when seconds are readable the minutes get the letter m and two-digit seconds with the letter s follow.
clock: 9h09
